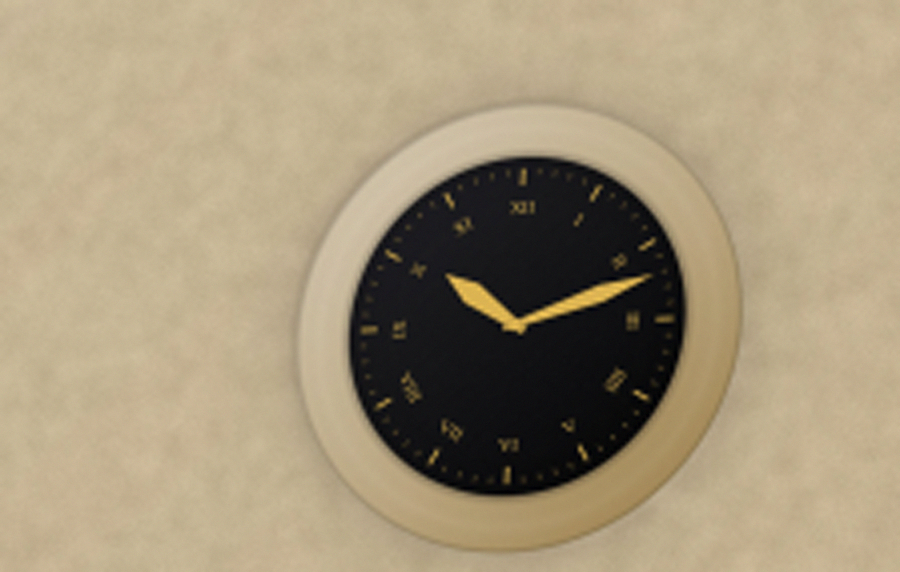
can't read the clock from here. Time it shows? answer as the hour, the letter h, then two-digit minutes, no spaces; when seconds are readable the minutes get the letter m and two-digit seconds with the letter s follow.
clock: 10h12
